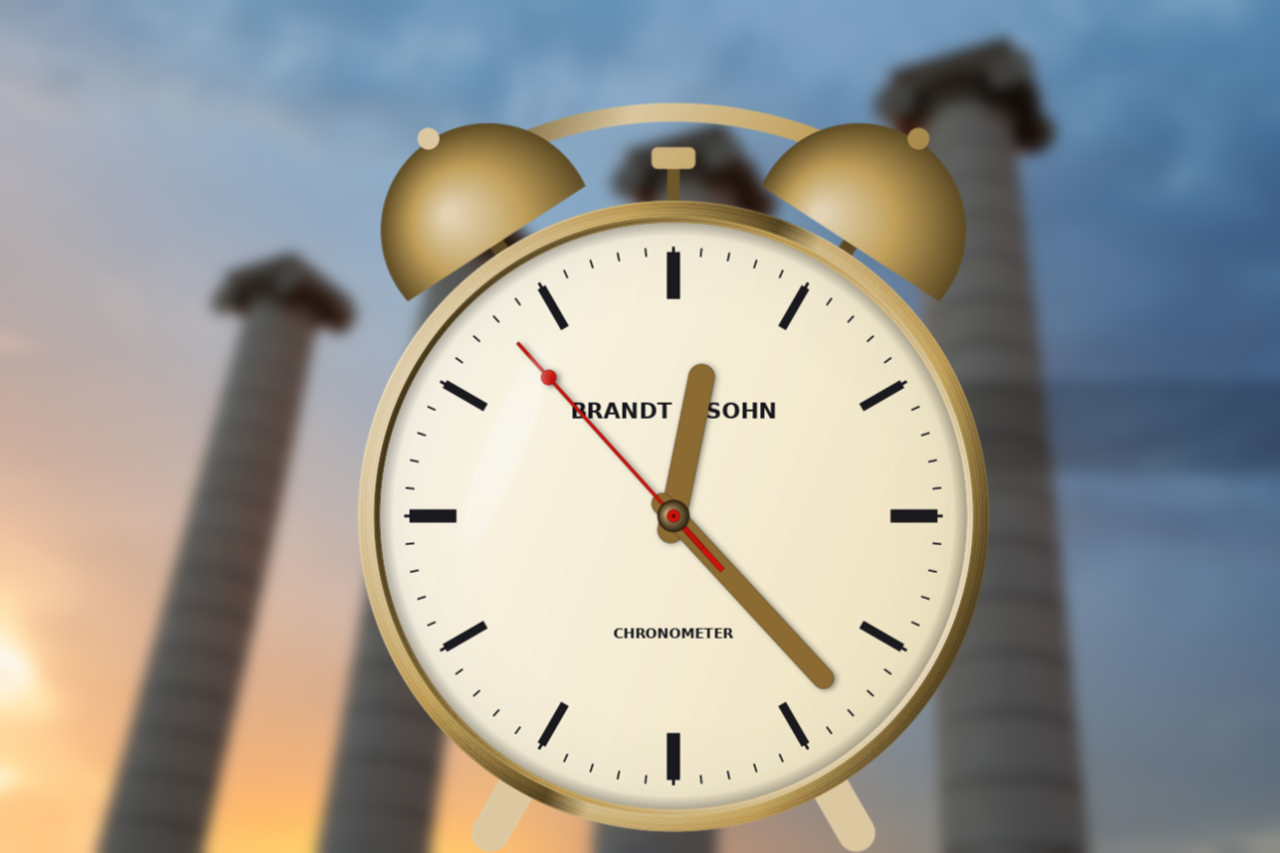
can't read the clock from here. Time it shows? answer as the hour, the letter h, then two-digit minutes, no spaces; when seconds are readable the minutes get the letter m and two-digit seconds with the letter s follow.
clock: 12h22m53s
